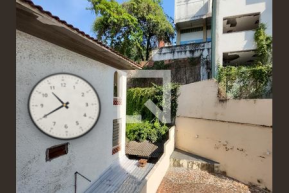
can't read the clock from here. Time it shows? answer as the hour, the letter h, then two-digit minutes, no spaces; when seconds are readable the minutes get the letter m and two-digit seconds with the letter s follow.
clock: 10h40
